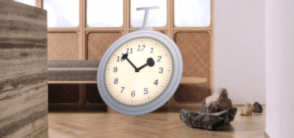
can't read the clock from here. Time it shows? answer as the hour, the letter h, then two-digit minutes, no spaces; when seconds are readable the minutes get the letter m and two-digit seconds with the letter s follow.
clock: 1h52
